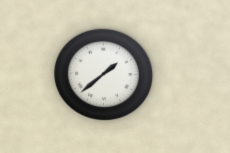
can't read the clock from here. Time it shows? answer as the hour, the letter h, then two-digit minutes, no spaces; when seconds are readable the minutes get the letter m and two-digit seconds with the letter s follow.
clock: 1h38
